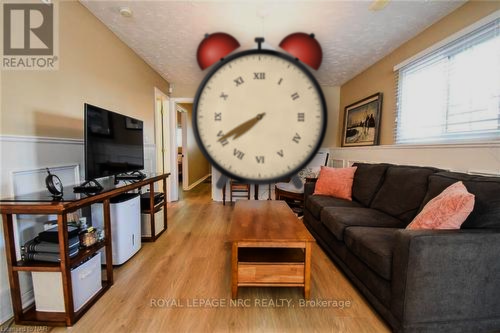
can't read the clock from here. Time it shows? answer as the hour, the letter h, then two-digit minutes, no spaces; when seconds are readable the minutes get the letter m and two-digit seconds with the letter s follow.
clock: 7h40
